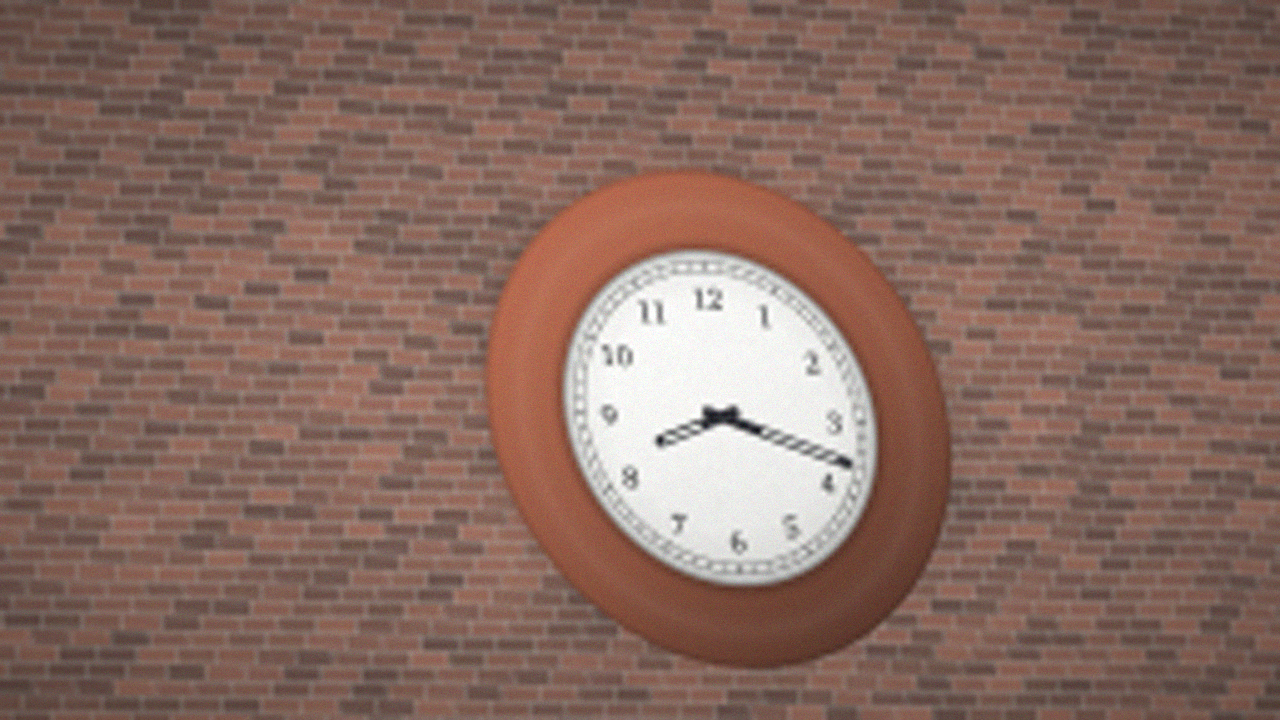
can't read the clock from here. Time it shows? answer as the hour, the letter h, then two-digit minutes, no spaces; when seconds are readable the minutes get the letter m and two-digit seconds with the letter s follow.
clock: 8h18
